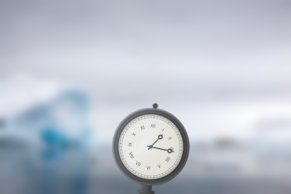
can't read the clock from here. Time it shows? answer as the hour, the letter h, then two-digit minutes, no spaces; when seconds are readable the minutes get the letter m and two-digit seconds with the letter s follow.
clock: 1h16
